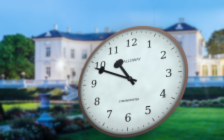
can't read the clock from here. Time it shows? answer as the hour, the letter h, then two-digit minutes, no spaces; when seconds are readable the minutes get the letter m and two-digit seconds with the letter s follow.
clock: 10h49
